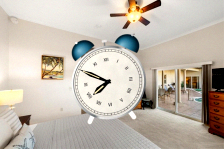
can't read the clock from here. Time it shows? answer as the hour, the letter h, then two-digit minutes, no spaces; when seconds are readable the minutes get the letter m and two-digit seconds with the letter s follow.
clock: 7h50
